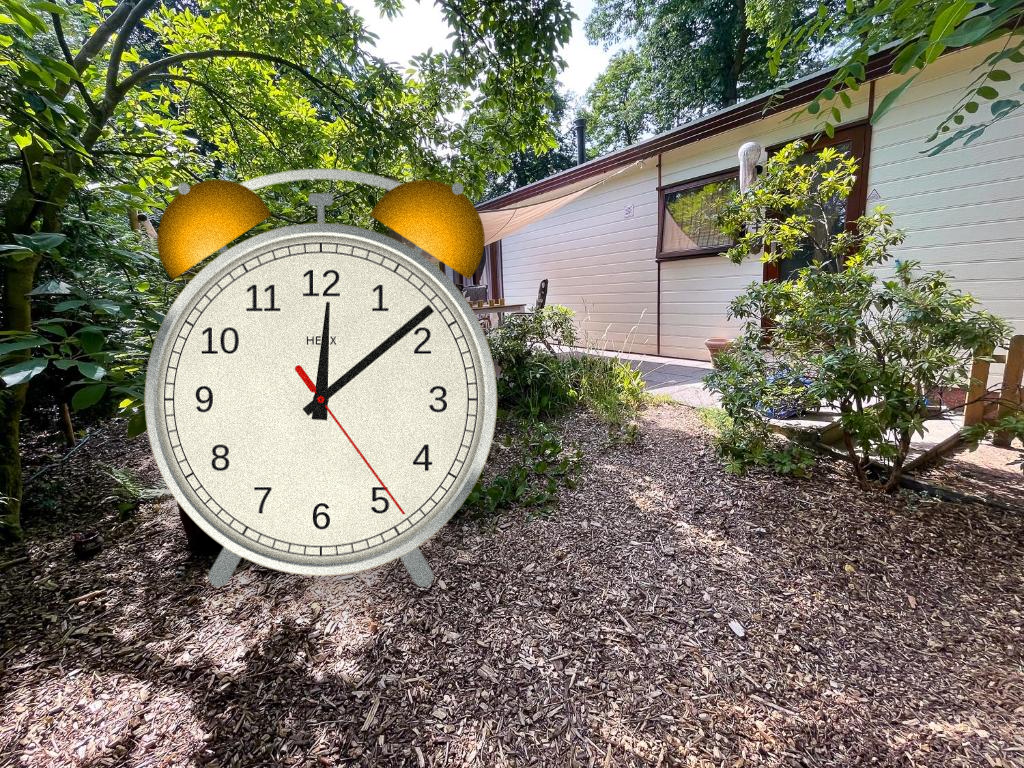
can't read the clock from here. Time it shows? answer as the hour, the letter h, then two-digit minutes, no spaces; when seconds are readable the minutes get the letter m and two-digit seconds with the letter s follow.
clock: 12h08m24s
